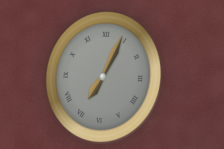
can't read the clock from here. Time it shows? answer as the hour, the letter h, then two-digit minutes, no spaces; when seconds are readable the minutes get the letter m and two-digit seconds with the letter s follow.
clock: 7h04
